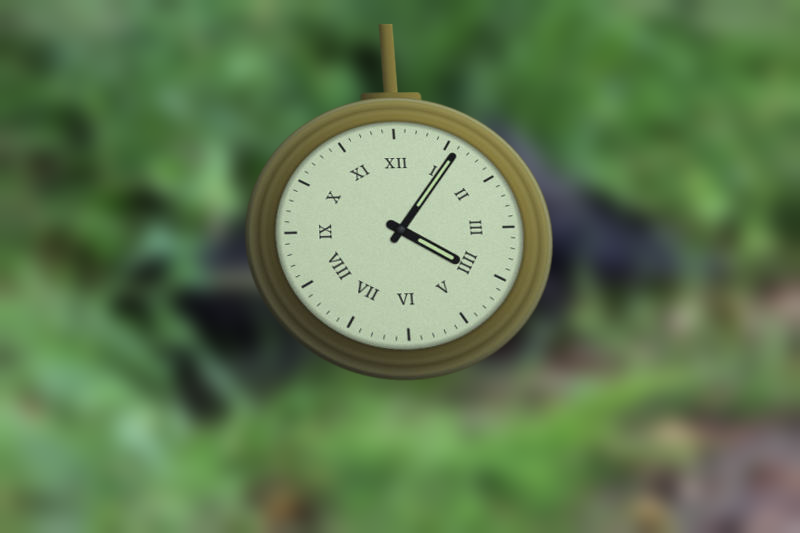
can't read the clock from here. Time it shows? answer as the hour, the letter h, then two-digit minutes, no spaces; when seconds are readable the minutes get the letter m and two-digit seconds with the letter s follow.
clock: 4h06
